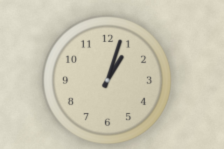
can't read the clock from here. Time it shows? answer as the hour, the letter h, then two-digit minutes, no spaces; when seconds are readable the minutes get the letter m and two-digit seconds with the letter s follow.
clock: 1h03
